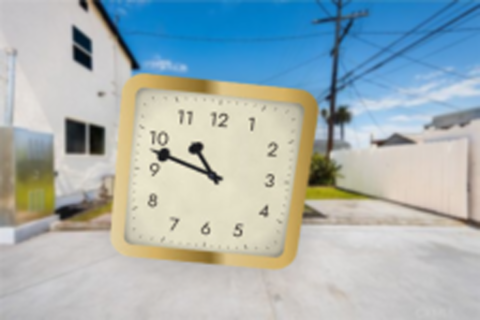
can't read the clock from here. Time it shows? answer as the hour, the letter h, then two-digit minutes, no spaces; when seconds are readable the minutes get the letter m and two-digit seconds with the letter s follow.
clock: 10h48
